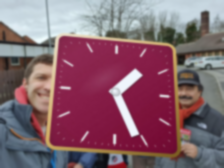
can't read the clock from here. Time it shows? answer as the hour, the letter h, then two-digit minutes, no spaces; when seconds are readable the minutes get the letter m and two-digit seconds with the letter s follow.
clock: 1h26
